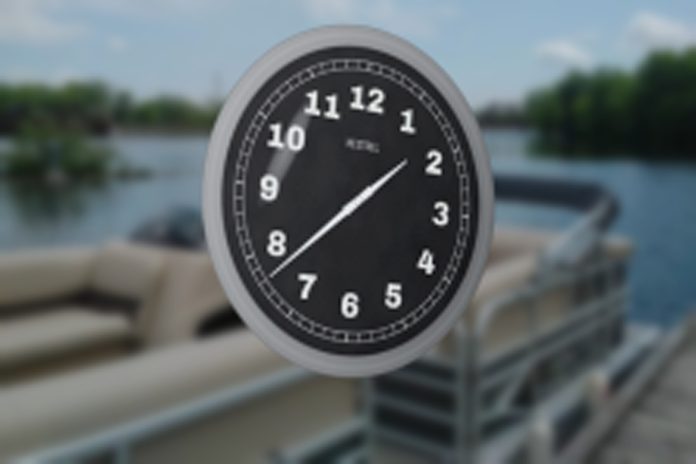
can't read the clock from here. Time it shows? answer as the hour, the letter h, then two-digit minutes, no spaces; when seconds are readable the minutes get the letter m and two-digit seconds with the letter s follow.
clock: 1h38
